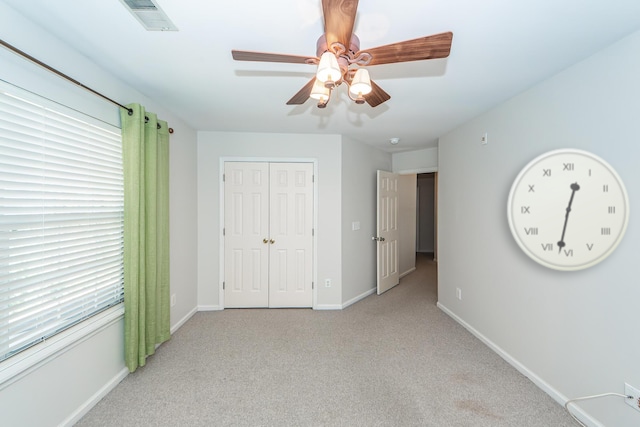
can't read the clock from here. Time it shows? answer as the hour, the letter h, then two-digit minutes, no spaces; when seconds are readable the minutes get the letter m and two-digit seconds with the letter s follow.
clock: 12h32
